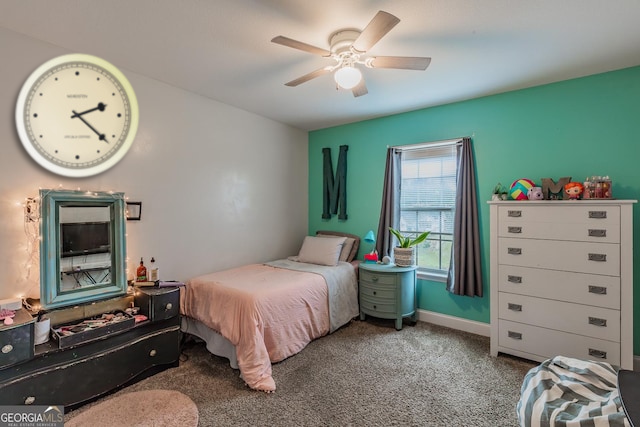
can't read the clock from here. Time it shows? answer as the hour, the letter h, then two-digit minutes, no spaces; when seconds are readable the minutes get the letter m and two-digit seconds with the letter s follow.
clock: 2h22
